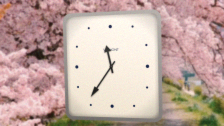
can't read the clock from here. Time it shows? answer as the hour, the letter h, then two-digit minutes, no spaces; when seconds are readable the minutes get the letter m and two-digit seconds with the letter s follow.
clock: 11h36
